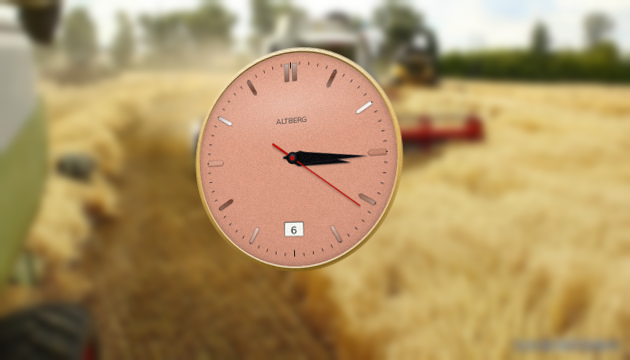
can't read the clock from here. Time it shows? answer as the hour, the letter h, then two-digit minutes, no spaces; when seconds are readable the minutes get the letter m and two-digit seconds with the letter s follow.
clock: 3h15m21s
